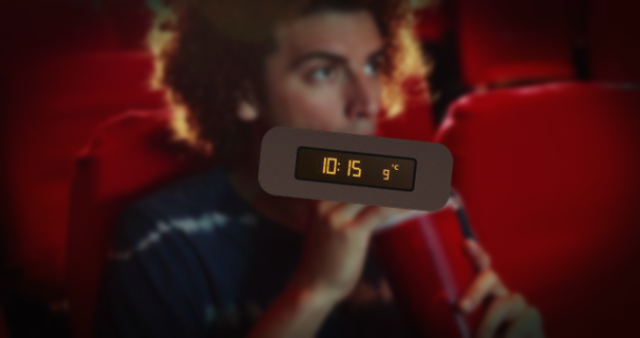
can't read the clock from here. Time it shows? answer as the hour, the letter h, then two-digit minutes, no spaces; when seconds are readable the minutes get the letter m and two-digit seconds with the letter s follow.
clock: 10h15
